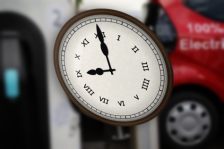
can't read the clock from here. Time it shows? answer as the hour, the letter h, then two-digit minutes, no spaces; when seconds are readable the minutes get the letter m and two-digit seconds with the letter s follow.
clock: 9h00
